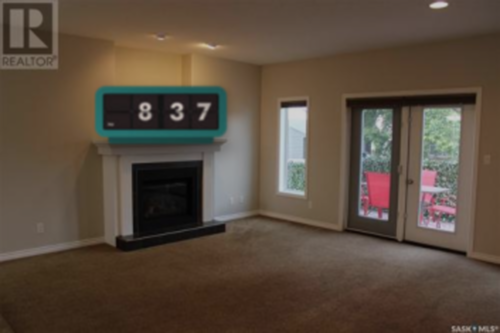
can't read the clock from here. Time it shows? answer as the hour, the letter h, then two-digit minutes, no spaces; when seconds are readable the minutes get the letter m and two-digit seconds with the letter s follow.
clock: 8h37
